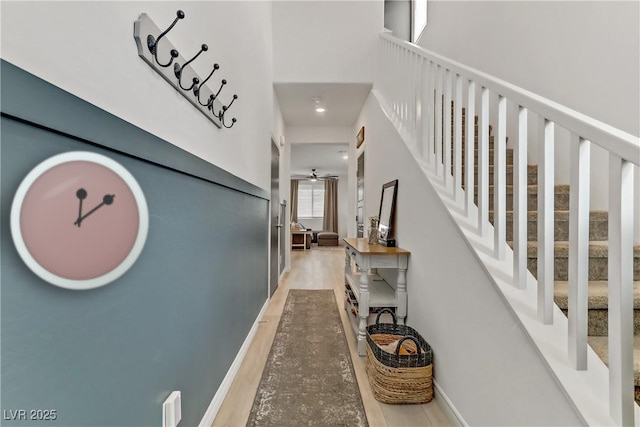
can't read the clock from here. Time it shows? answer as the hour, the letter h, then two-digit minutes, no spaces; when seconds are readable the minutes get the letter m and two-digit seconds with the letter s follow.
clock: 12h09
